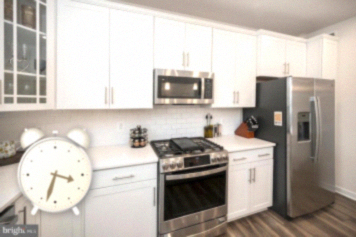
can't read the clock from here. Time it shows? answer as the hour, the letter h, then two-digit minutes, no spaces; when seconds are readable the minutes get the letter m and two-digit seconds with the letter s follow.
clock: 3h33
